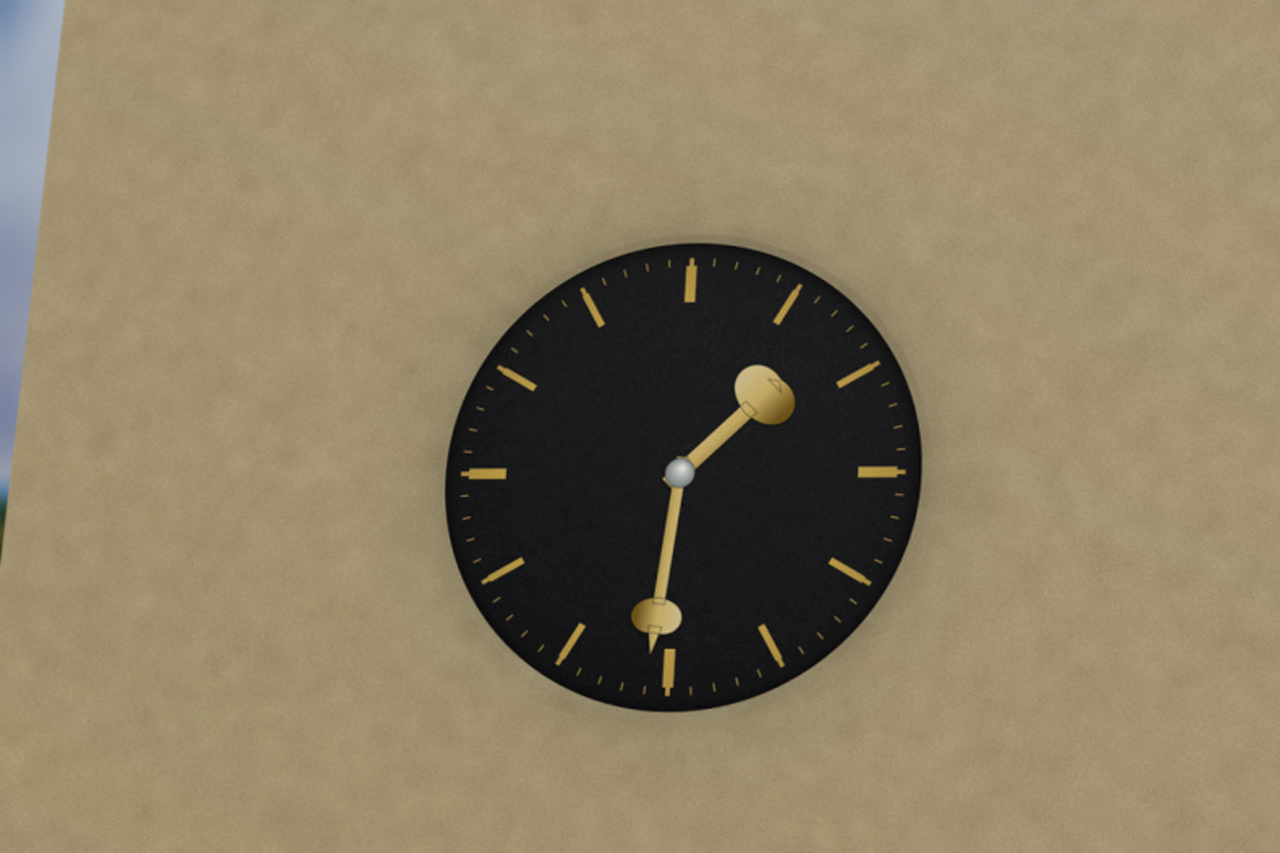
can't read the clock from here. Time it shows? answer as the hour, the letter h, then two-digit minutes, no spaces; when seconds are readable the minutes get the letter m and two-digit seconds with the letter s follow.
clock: 1h31
